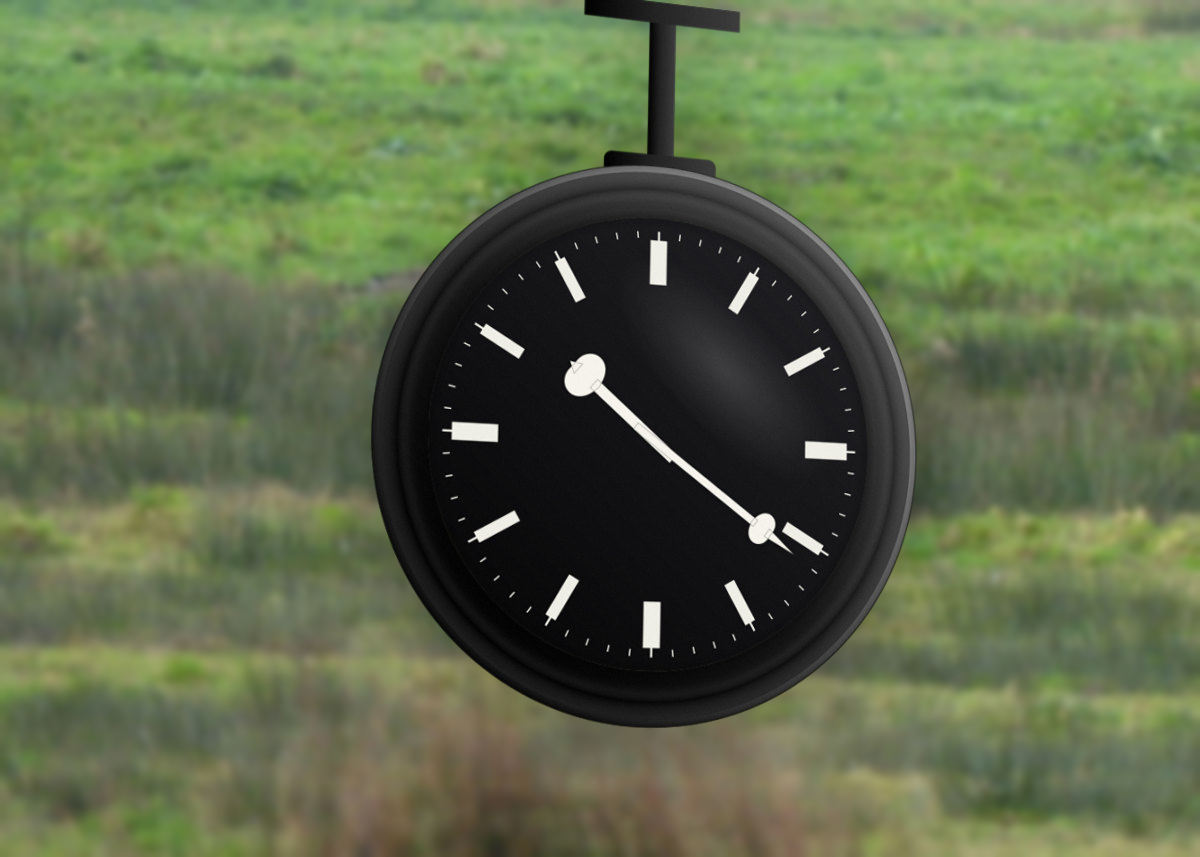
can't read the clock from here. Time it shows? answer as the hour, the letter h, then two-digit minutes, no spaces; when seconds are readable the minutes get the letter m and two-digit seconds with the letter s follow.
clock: 10h21
